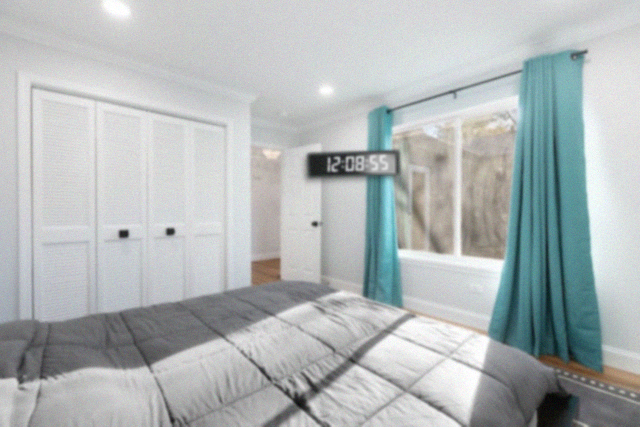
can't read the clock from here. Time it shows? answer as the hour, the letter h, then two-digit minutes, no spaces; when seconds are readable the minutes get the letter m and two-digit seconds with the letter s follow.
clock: 12h08m55s
